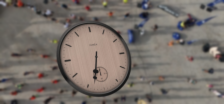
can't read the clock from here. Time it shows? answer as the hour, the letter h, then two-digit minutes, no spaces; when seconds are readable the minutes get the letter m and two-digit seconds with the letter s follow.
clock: 6h33
